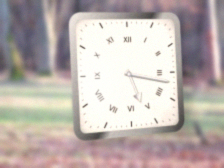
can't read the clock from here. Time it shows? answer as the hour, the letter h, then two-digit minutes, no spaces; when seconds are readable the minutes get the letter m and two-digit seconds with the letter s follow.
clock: 5h17
